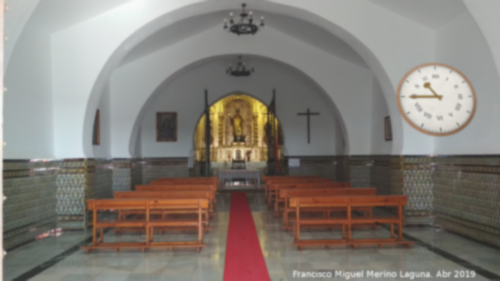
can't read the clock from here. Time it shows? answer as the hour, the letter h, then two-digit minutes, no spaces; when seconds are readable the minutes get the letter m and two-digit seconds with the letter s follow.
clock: 10h45
